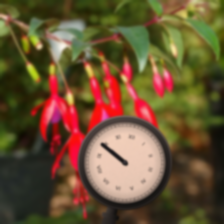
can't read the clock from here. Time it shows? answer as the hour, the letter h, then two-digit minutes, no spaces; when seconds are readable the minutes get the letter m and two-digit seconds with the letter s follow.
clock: 9h49
